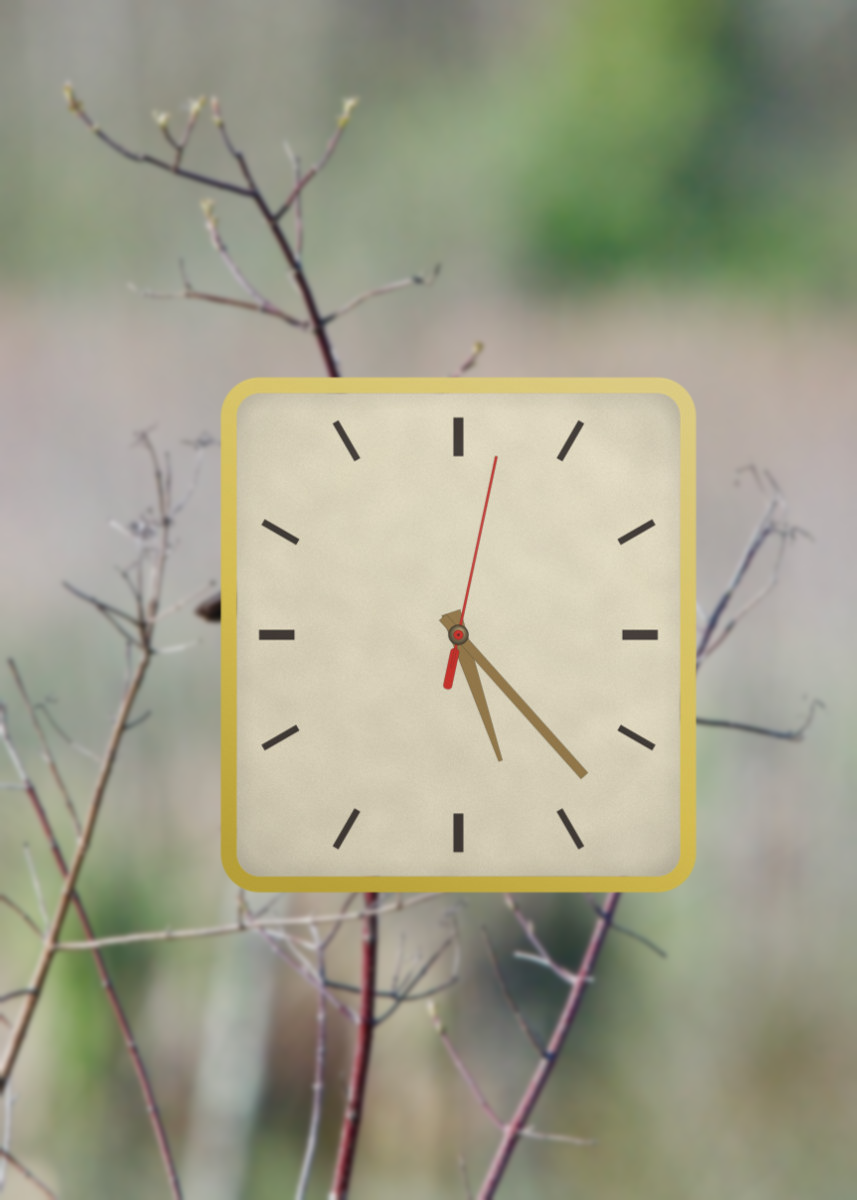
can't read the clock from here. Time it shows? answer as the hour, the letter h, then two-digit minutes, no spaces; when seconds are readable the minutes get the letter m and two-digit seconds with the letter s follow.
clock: 5h23m02s
